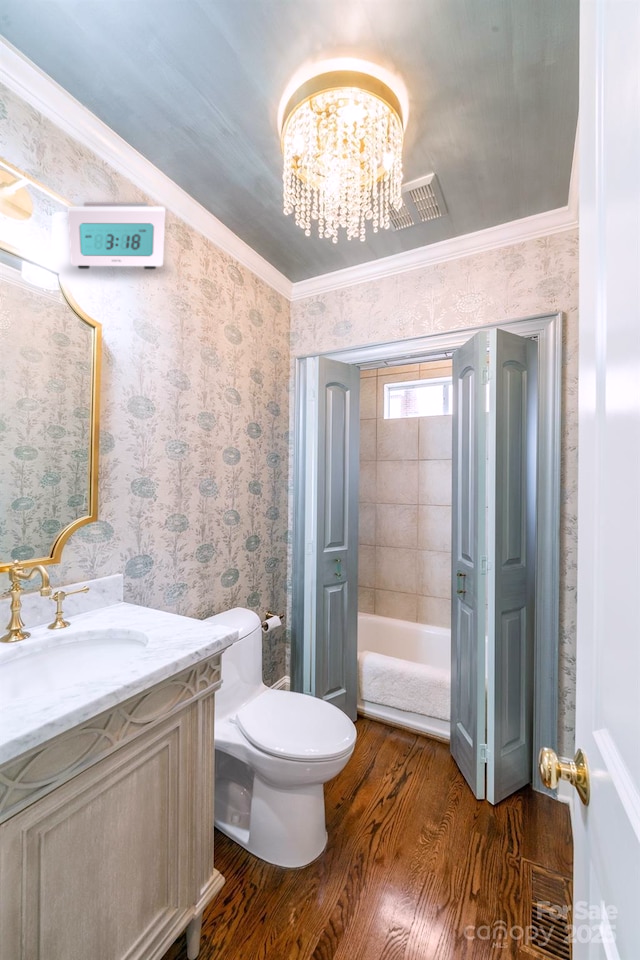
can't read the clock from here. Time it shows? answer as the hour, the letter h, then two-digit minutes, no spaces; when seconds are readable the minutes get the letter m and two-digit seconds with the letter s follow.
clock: 3h18
